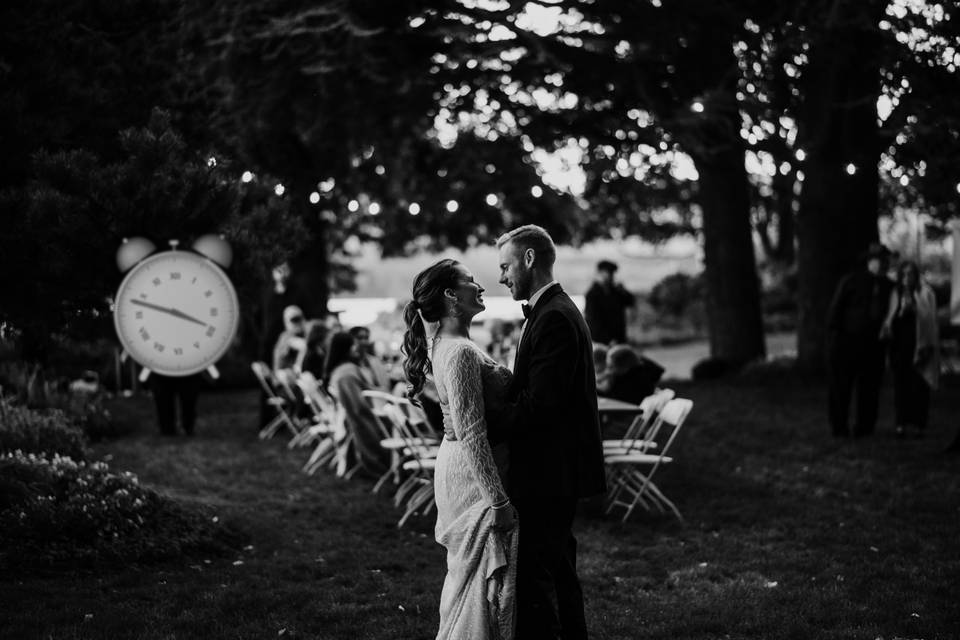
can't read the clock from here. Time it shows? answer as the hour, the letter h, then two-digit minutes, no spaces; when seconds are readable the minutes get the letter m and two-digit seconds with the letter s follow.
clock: 3h48
